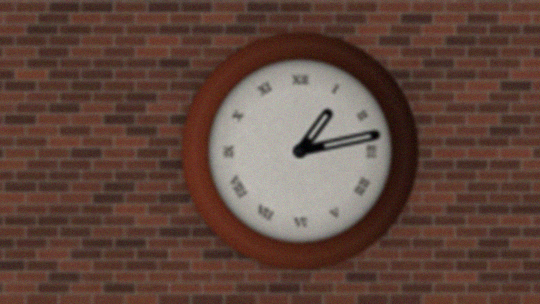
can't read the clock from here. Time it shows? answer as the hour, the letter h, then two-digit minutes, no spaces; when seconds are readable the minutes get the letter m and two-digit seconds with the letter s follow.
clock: 1h13
